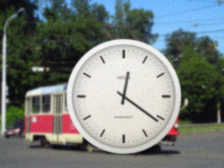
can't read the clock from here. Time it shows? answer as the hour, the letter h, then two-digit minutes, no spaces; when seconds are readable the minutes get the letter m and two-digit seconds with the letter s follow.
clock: 12h21
